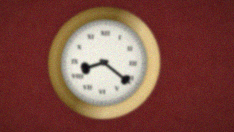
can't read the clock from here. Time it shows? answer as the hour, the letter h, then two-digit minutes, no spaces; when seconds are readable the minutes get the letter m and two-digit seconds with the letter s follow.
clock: 8h21
